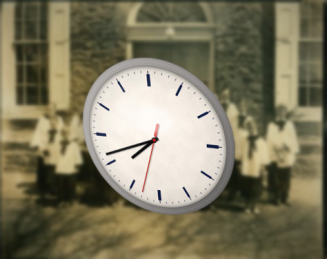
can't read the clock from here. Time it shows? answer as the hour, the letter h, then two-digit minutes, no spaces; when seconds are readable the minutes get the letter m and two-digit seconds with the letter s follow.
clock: 7h41m33s
